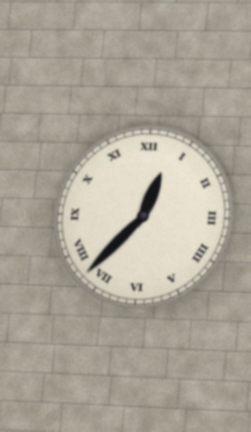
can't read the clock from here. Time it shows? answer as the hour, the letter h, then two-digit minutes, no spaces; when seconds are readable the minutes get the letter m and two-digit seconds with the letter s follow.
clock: 12h37
